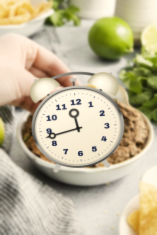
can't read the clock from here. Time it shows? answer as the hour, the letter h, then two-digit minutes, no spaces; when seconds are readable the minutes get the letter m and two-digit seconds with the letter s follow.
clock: 11h43
